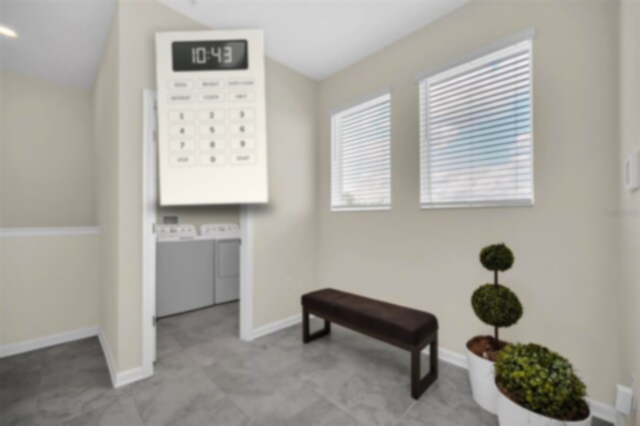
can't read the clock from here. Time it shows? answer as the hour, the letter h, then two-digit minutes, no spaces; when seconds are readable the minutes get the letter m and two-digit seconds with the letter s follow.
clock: 10h43
